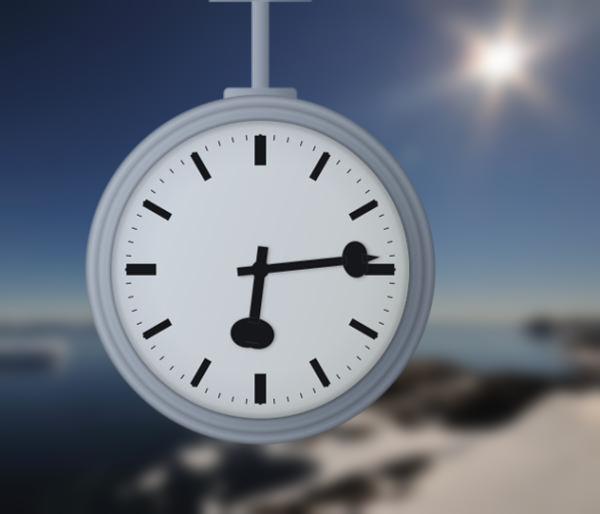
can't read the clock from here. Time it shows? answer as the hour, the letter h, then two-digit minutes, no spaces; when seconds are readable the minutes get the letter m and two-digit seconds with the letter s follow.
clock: 6h14
